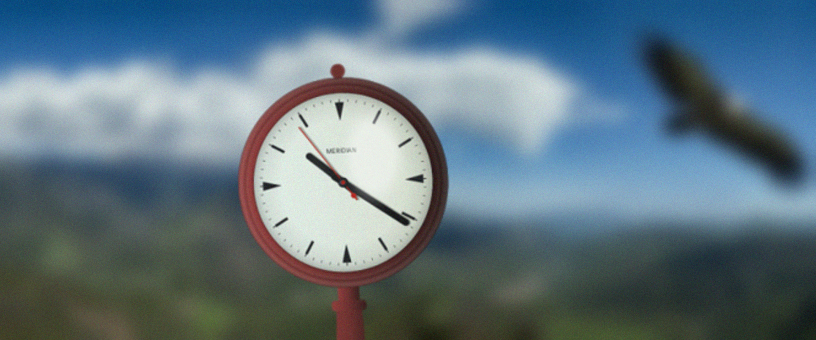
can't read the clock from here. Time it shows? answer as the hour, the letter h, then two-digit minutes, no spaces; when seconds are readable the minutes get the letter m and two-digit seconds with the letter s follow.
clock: 10h20m54s
